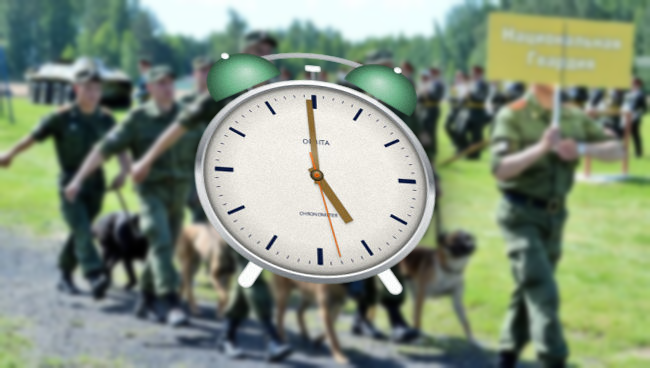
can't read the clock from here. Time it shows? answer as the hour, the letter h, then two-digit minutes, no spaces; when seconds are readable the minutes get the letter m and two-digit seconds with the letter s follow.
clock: 4h59m28s
